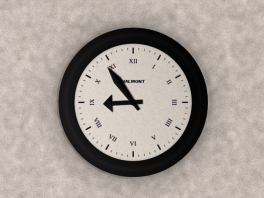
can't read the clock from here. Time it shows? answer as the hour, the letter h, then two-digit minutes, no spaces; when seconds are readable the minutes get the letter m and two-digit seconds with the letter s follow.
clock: 8h54
